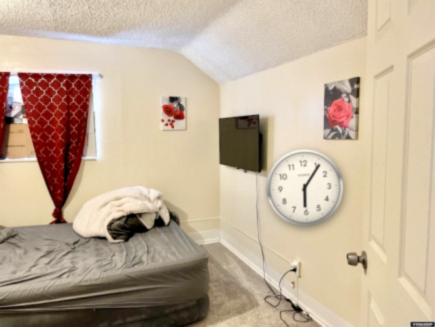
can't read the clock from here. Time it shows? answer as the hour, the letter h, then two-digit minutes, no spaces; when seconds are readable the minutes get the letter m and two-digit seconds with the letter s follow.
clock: 6h06
